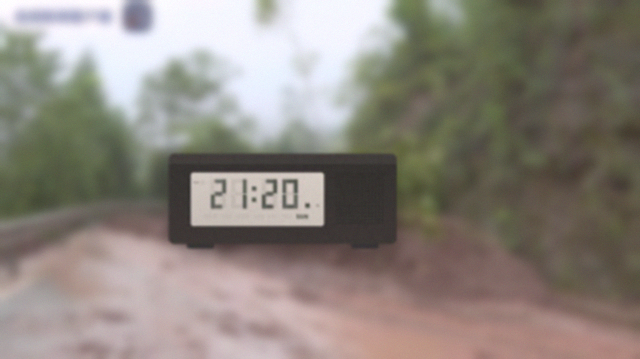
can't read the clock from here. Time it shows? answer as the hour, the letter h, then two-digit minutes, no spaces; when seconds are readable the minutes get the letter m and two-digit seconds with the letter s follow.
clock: 21h20
